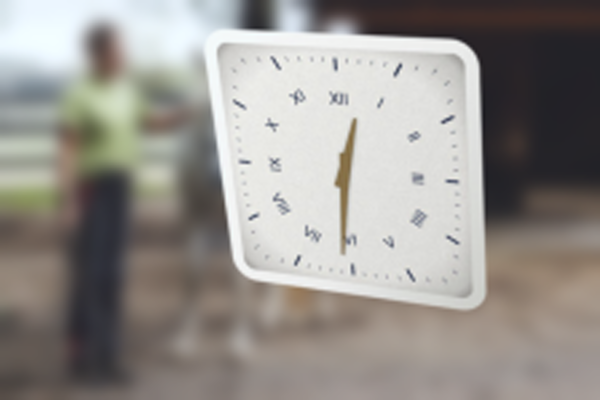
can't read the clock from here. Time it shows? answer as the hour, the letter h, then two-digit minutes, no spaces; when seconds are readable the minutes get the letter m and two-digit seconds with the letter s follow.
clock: 12h31
